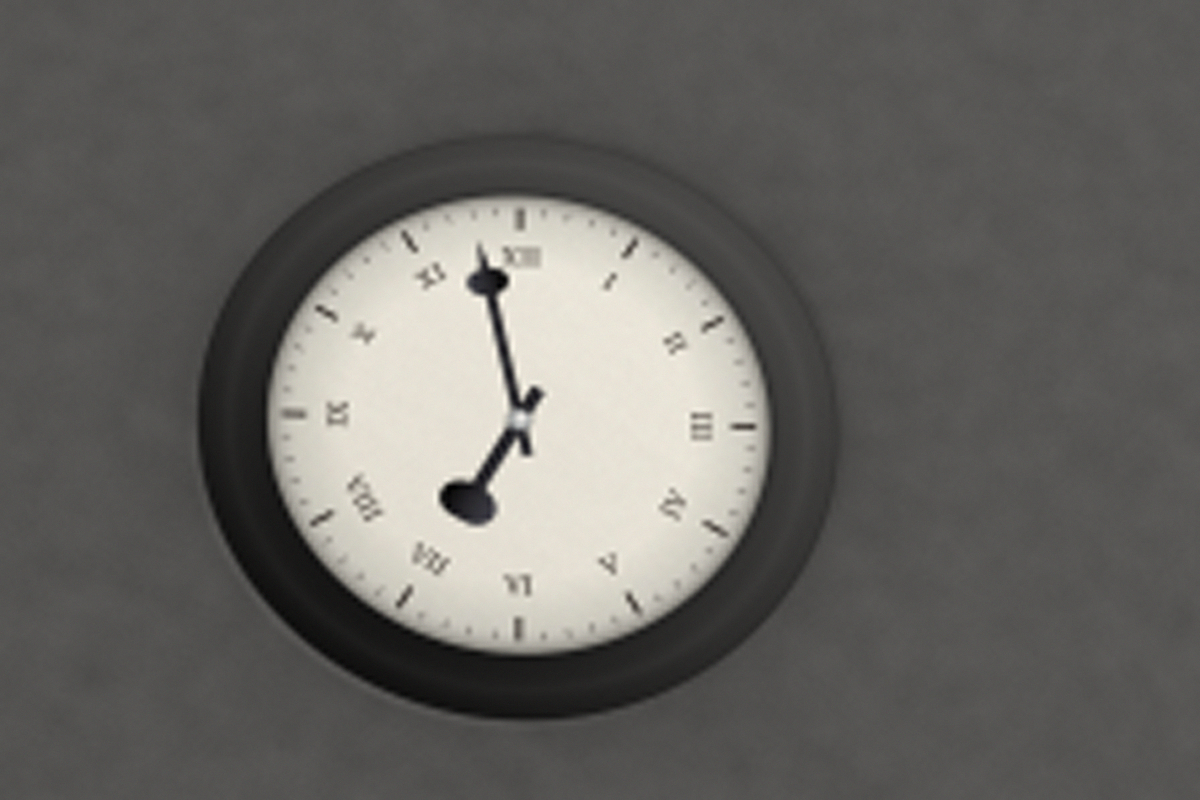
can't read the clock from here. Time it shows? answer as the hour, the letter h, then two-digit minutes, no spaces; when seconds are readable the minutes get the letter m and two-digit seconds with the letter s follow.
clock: 6h58
